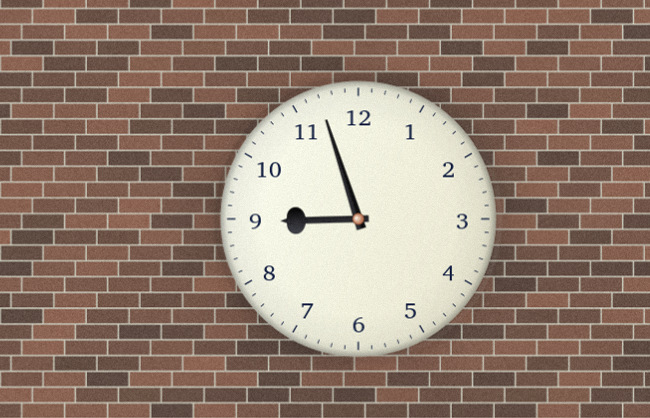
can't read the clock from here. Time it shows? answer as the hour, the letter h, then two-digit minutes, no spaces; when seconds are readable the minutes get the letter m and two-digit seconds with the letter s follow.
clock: 8h57
